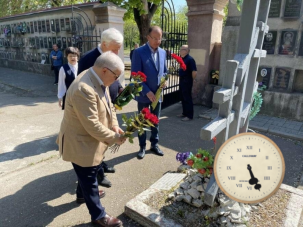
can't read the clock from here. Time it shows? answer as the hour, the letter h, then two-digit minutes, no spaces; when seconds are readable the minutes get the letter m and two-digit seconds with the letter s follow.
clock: 5h26
